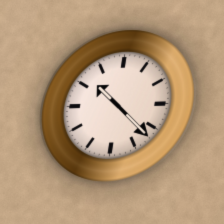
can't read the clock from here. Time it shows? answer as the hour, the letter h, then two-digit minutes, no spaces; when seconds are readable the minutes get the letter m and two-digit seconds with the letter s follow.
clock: 10h22
